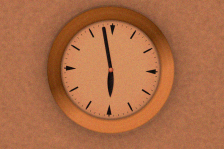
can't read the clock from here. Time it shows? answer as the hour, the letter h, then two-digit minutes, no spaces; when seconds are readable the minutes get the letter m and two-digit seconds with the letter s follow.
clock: 5h58
